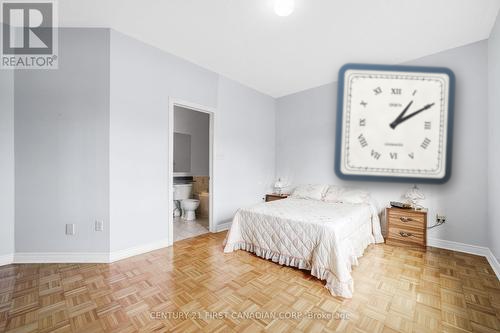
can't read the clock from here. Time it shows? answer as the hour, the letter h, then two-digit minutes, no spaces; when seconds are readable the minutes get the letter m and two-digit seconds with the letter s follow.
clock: 1h10
